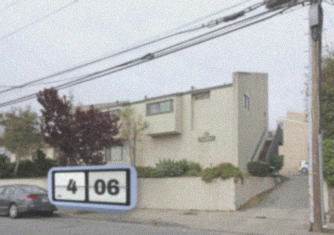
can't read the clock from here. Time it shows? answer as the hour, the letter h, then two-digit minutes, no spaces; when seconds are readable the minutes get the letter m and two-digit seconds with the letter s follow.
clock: 4h06
